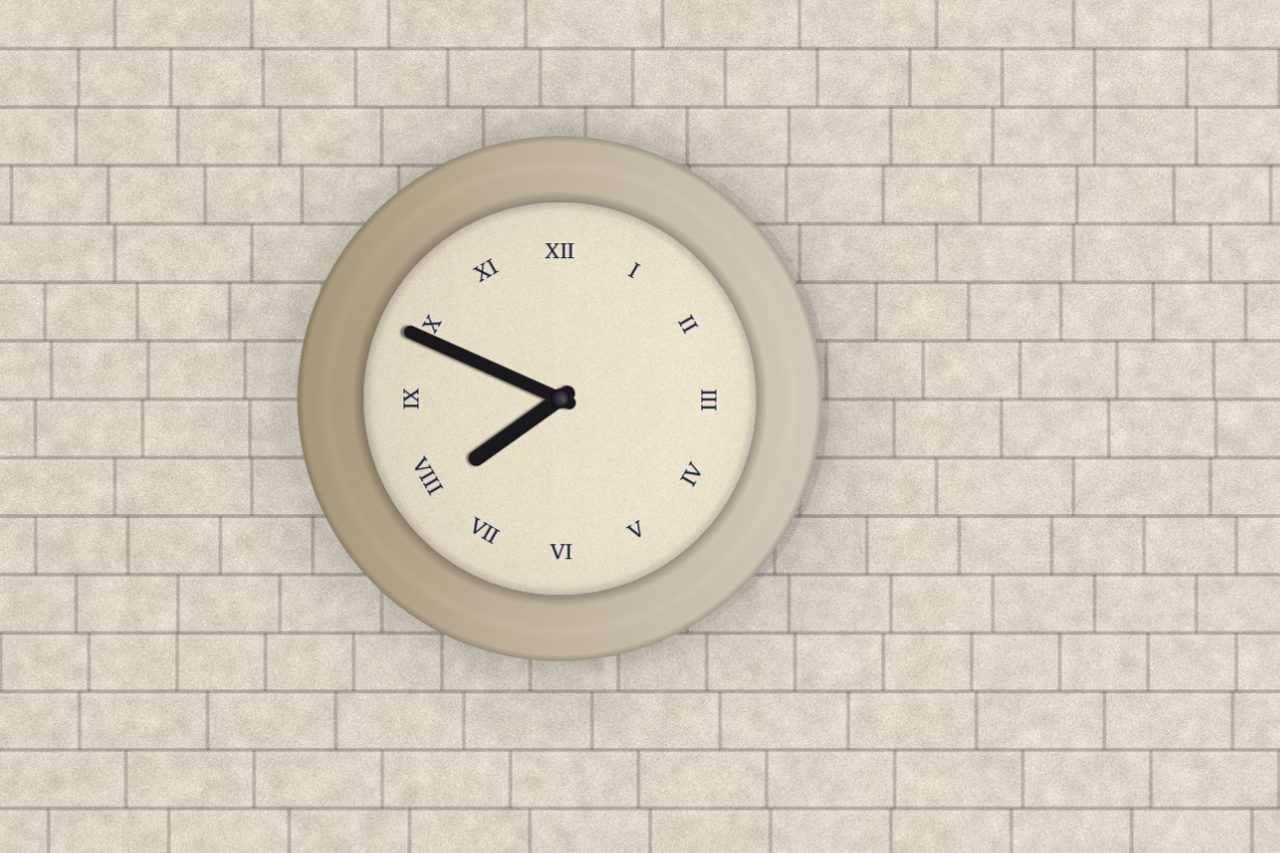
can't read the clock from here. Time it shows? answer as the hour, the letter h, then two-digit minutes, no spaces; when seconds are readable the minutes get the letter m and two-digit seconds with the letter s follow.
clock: 7h49
